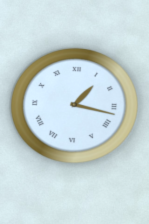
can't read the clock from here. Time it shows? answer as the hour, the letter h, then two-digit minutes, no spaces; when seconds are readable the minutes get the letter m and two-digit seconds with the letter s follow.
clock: 1h17
